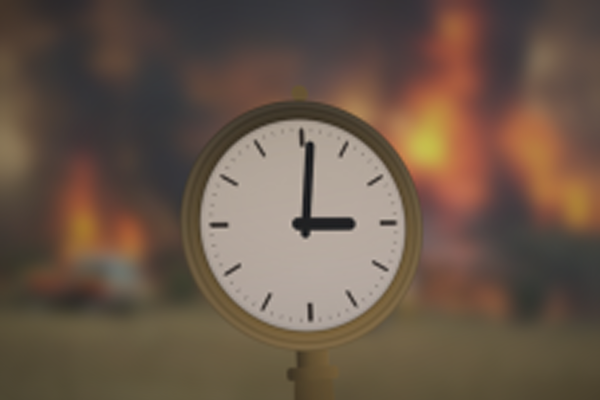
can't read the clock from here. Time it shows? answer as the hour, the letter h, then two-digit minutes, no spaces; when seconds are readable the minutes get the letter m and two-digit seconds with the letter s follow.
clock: 3h01
